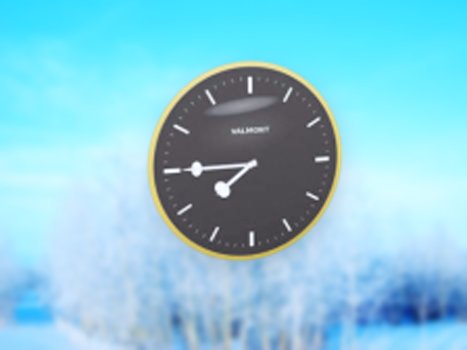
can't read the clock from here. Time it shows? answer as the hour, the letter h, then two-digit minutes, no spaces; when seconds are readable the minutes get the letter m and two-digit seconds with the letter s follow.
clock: 7h45
